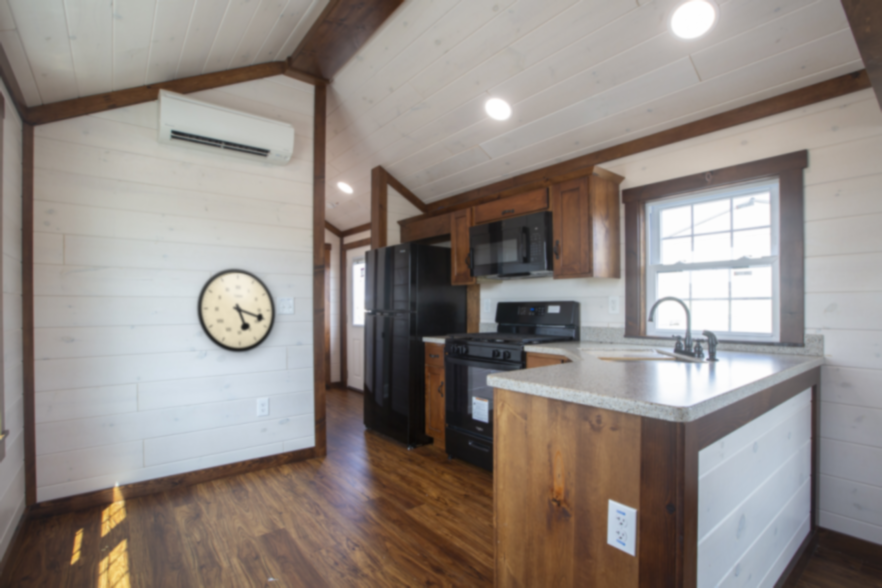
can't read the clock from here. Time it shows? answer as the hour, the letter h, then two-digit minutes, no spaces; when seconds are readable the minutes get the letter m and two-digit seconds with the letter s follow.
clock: 5h18
